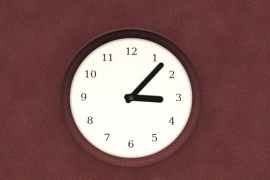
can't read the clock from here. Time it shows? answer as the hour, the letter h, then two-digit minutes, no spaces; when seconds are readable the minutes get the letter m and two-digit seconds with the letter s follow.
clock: 3h07
